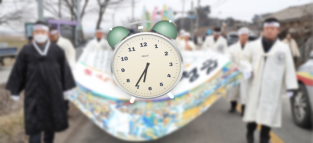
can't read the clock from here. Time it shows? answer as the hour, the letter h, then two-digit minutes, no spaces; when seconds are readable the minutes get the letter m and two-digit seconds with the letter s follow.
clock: 6h36
